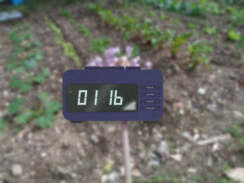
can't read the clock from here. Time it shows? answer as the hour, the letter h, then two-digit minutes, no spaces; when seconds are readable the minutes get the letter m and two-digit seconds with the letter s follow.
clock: 1h16
